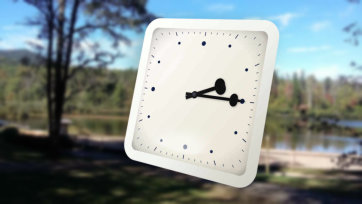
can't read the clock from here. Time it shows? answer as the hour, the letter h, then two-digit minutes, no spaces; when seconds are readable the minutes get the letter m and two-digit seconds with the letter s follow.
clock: 2h15
